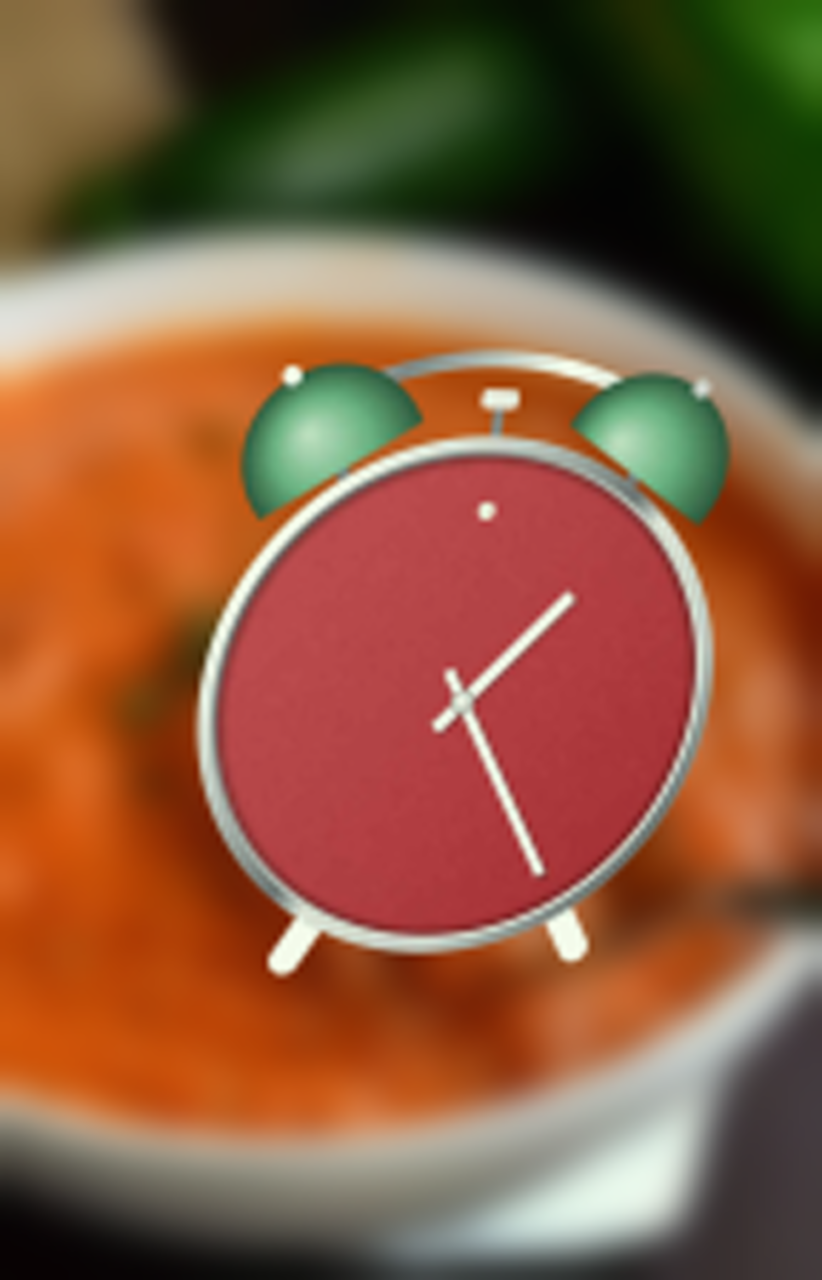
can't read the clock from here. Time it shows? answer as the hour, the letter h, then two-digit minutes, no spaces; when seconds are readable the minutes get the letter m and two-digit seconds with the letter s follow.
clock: 1h25
